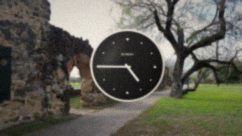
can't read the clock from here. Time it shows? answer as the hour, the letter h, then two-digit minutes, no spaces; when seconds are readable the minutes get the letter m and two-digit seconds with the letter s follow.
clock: 4h45
